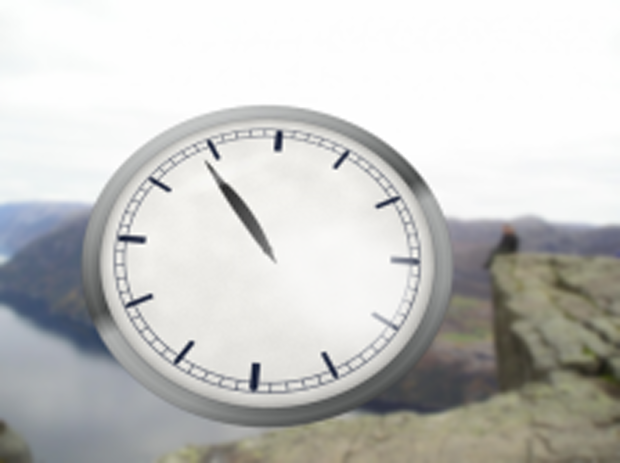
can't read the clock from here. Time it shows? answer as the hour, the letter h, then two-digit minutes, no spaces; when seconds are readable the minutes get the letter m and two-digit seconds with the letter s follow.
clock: 10h54
